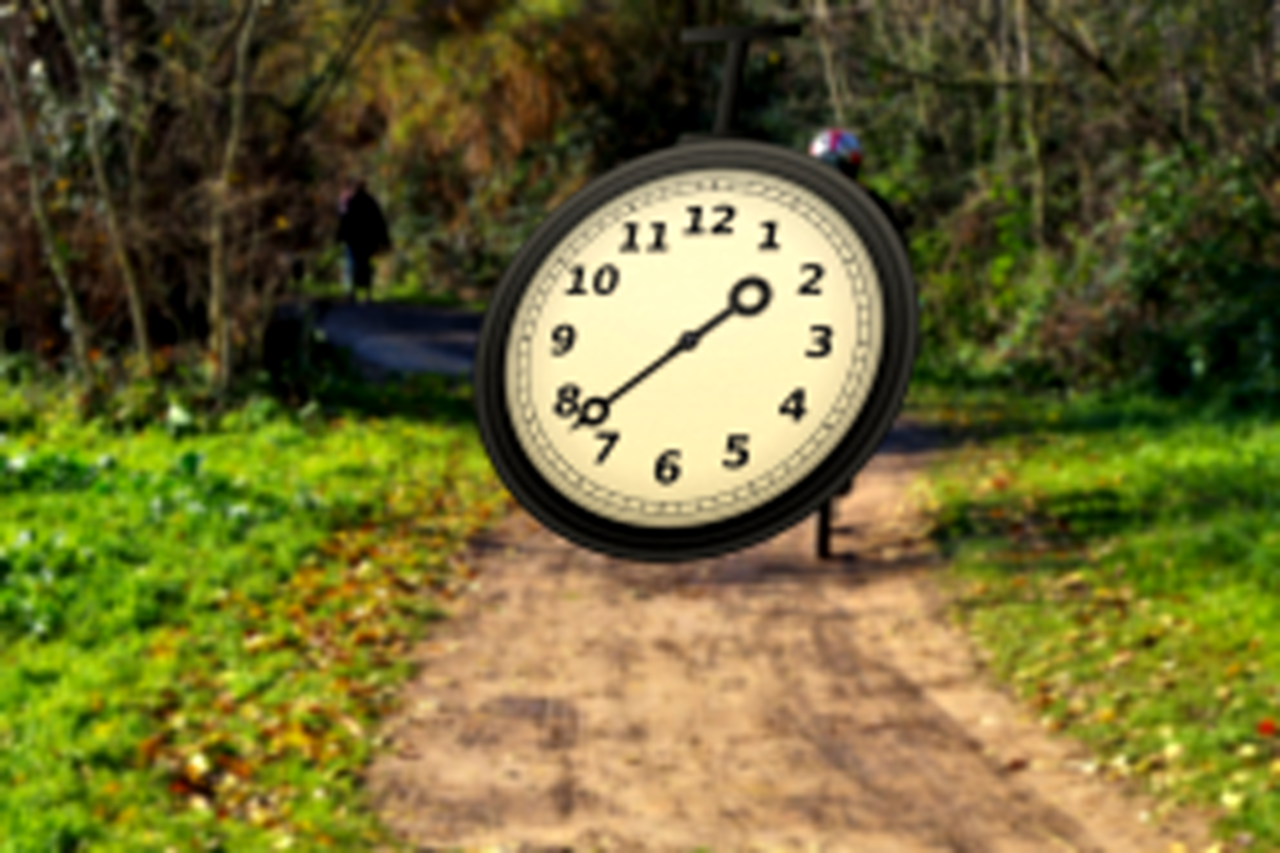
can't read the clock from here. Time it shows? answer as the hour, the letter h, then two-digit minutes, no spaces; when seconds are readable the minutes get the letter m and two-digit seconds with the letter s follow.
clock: 1h38
